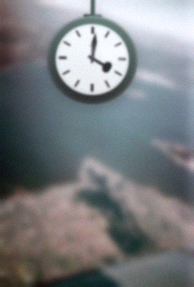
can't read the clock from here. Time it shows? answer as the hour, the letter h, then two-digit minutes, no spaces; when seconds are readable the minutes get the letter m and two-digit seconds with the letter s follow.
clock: 4h01
